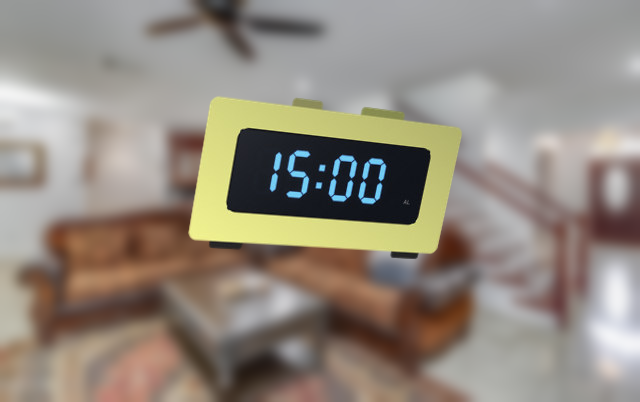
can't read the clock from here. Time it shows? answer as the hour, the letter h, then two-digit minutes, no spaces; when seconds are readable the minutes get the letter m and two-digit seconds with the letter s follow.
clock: 15h00
